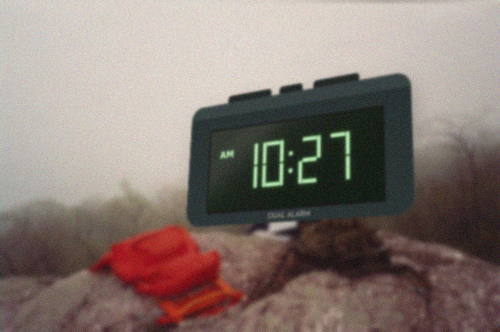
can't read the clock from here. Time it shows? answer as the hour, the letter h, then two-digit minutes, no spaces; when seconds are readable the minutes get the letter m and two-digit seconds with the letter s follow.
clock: 10h27
